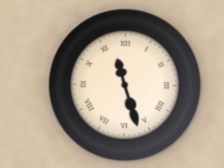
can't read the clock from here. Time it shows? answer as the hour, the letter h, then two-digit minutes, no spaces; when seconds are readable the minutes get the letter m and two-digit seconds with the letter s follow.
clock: 11h27
